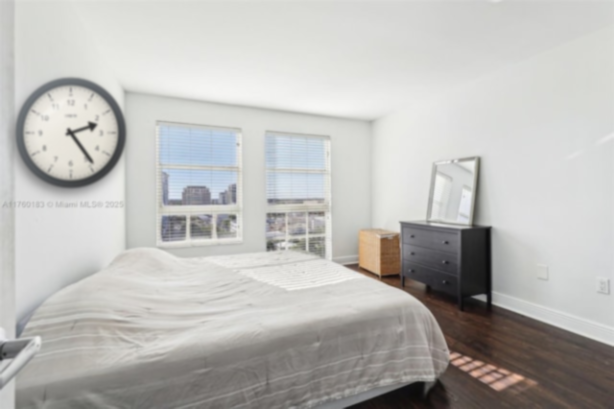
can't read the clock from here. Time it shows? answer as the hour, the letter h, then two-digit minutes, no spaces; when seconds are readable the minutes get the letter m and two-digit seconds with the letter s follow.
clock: 2h24
